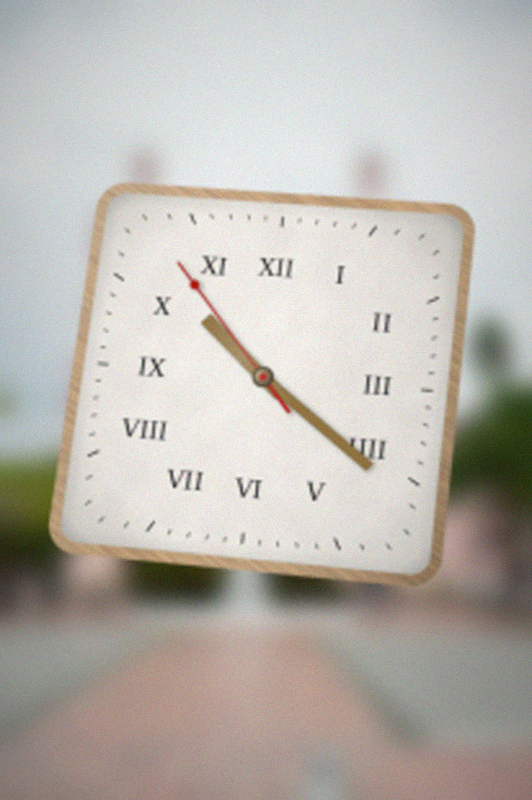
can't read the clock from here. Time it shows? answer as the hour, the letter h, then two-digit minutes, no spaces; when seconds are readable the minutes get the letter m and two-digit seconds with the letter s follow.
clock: 10h20m53s
